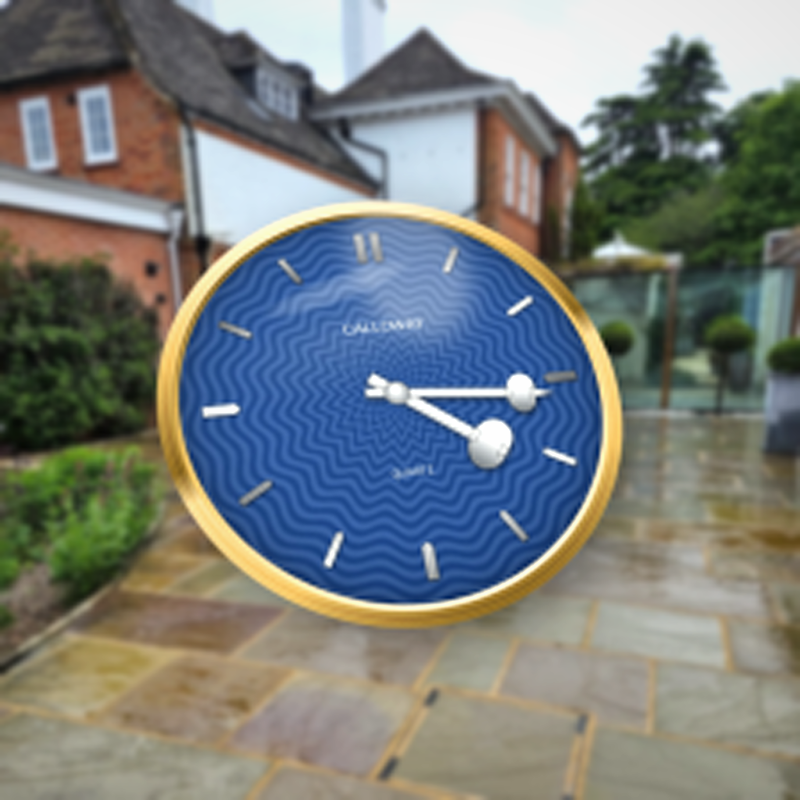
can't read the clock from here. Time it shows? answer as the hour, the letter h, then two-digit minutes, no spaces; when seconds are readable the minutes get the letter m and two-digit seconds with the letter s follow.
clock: 4h16
